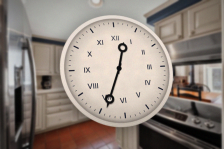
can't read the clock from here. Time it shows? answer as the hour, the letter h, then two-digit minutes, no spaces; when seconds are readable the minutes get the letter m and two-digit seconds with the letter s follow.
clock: 12h34
